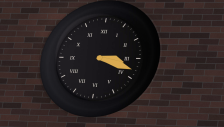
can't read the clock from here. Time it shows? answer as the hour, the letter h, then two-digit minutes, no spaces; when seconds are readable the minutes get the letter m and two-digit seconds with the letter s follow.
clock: 3h18
